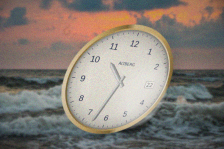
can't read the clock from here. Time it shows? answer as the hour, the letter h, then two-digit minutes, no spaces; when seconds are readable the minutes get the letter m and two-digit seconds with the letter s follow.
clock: 10h33
